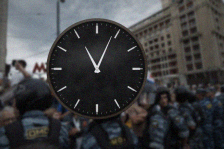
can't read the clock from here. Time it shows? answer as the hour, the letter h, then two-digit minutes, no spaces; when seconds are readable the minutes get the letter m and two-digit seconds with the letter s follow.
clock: 11h04
